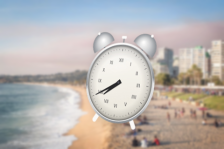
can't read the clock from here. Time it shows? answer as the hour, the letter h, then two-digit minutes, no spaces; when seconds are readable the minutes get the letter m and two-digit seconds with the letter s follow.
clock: 7h40
